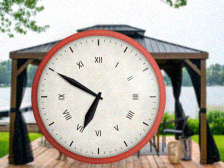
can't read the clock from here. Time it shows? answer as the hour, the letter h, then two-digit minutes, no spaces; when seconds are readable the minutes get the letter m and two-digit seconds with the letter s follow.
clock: 6h50
